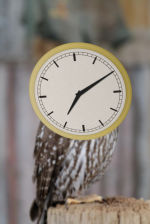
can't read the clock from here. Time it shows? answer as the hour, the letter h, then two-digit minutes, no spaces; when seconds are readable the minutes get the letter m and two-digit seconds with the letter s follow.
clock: 7h10
